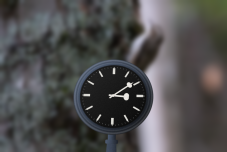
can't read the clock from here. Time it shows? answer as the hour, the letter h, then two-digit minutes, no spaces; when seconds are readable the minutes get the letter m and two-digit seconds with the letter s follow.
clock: 3h09
